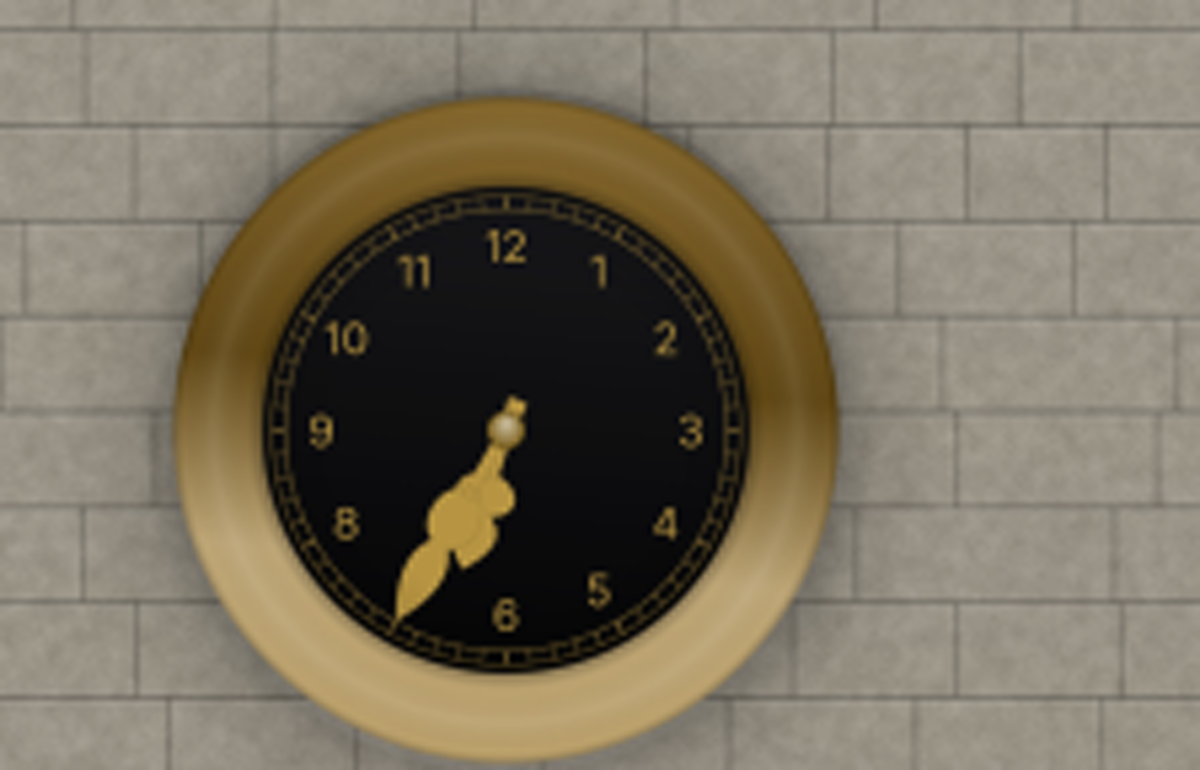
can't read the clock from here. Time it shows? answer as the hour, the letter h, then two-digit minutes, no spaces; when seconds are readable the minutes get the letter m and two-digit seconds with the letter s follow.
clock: 6h35
